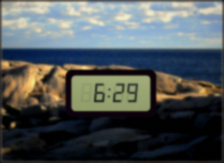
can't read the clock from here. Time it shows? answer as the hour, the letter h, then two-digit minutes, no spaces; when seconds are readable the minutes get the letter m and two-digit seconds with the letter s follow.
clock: 6h29
